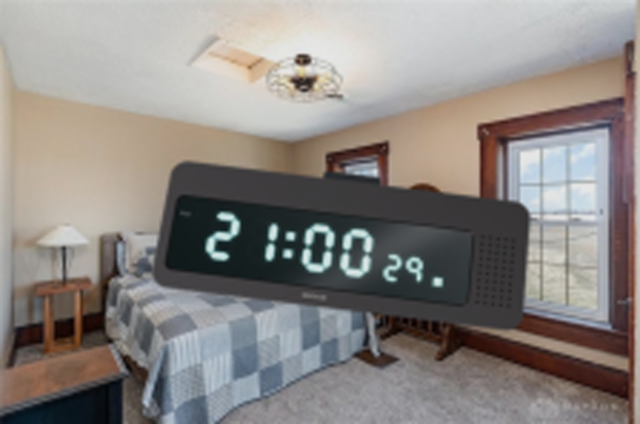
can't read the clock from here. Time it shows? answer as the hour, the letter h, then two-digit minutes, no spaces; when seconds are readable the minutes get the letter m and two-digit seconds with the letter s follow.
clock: 21h00m29s
